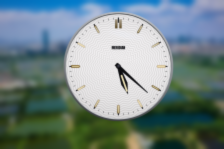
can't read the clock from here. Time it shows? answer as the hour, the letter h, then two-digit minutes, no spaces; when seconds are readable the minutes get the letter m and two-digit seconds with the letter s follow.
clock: 5h22
